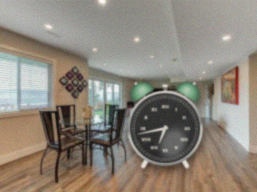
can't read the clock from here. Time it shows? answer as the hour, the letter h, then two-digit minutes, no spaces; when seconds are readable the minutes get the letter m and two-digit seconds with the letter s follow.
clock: 6h43
